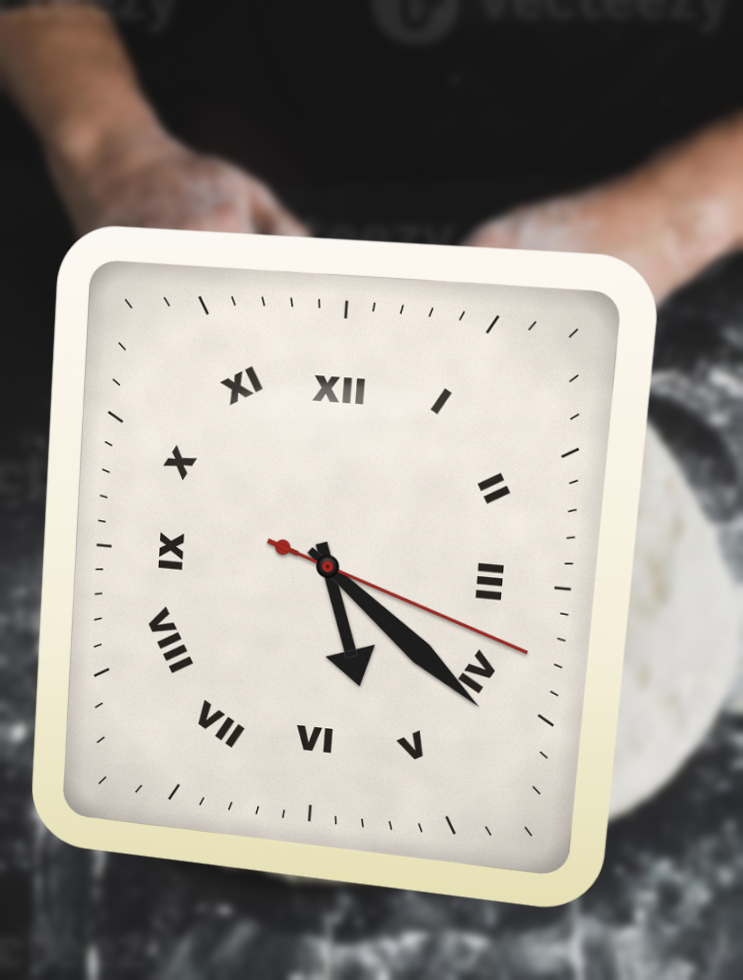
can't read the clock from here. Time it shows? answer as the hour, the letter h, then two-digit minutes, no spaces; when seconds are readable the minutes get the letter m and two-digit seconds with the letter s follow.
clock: 5h21m18s
